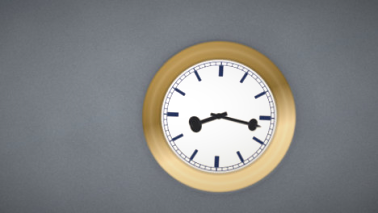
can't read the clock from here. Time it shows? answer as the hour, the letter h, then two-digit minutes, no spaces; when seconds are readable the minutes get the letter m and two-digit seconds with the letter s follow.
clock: 8h17
